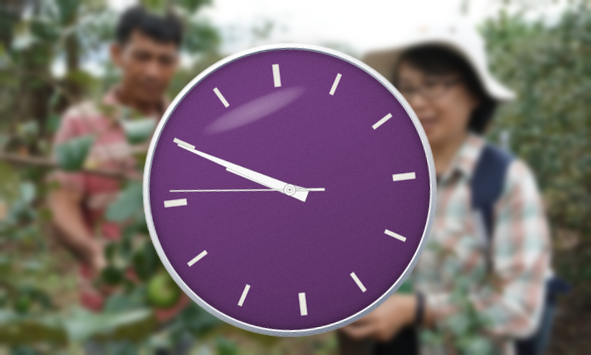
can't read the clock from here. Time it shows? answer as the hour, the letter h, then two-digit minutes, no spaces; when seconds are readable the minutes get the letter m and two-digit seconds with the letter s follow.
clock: 9h49m46s
